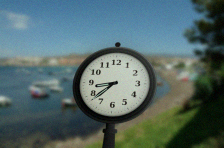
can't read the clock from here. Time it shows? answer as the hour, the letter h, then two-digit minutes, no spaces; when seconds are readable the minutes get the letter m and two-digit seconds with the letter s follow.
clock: 8h38
